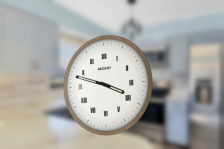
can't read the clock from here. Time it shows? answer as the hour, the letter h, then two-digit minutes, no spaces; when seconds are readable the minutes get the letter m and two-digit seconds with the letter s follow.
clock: 3h48
